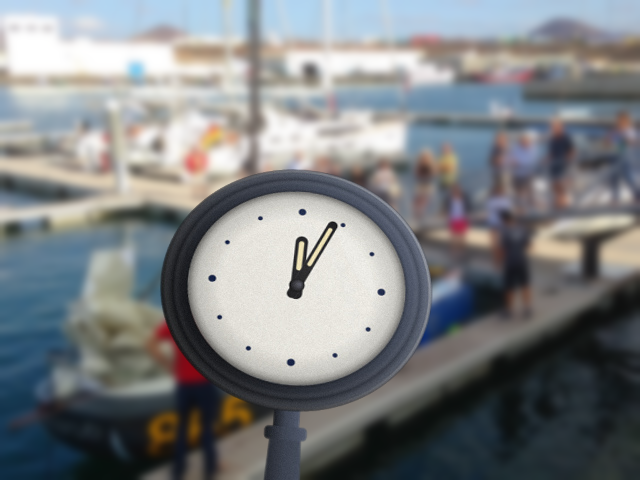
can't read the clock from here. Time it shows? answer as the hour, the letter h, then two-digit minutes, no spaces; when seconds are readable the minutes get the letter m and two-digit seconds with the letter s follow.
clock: 12h04
